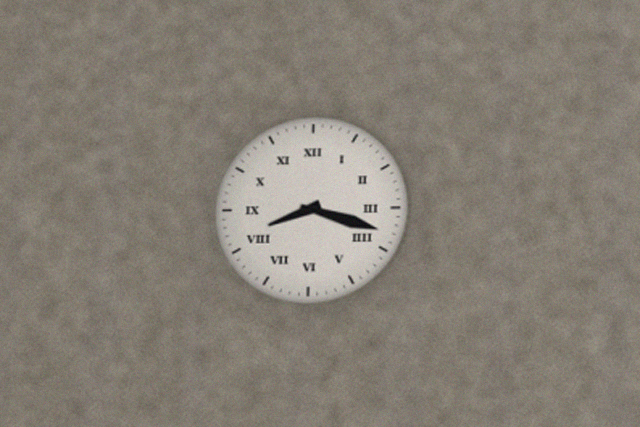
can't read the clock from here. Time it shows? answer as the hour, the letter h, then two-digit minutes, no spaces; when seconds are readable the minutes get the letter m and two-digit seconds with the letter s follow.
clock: 8h18
